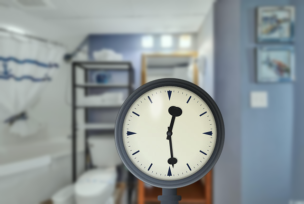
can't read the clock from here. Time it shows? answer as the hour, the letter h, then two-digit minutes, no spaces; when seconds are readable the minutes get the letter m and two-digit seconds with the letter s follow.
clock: 12h29
